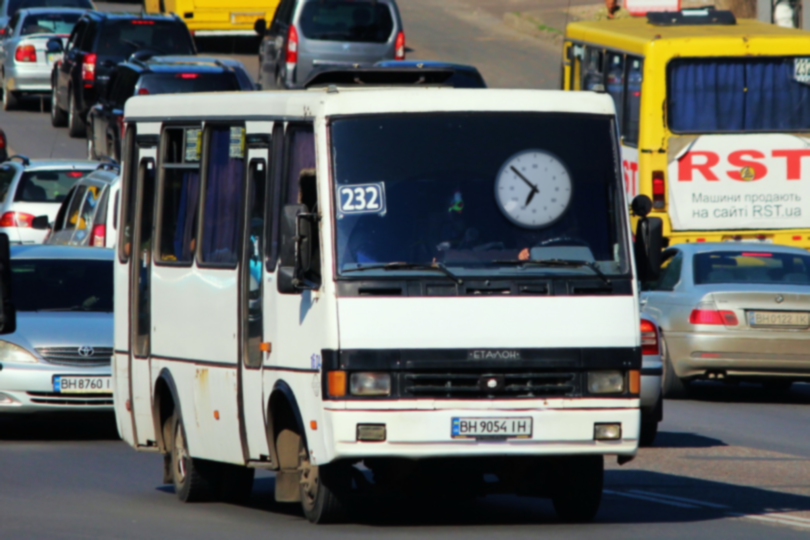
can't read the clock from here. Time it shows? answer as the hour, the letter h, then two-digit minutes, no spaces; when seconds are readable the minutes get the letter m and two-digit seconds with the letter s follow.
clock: 6h52
